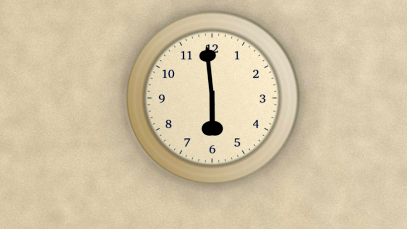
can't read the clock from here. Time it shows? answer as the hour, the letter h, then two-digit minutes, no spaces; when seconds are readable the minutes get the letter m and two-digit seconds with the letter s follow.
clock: 5h59
